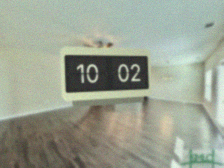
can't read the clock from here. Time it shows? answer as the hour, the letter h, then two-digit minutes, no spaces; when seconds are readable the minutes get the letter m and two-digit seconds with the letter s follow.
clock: 10h02
